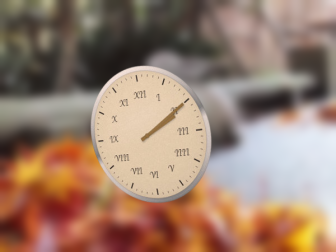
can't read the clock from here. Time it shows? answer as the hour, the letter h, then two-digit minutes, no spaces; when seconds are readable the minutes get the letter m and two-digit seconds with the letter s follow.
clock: 2h10
